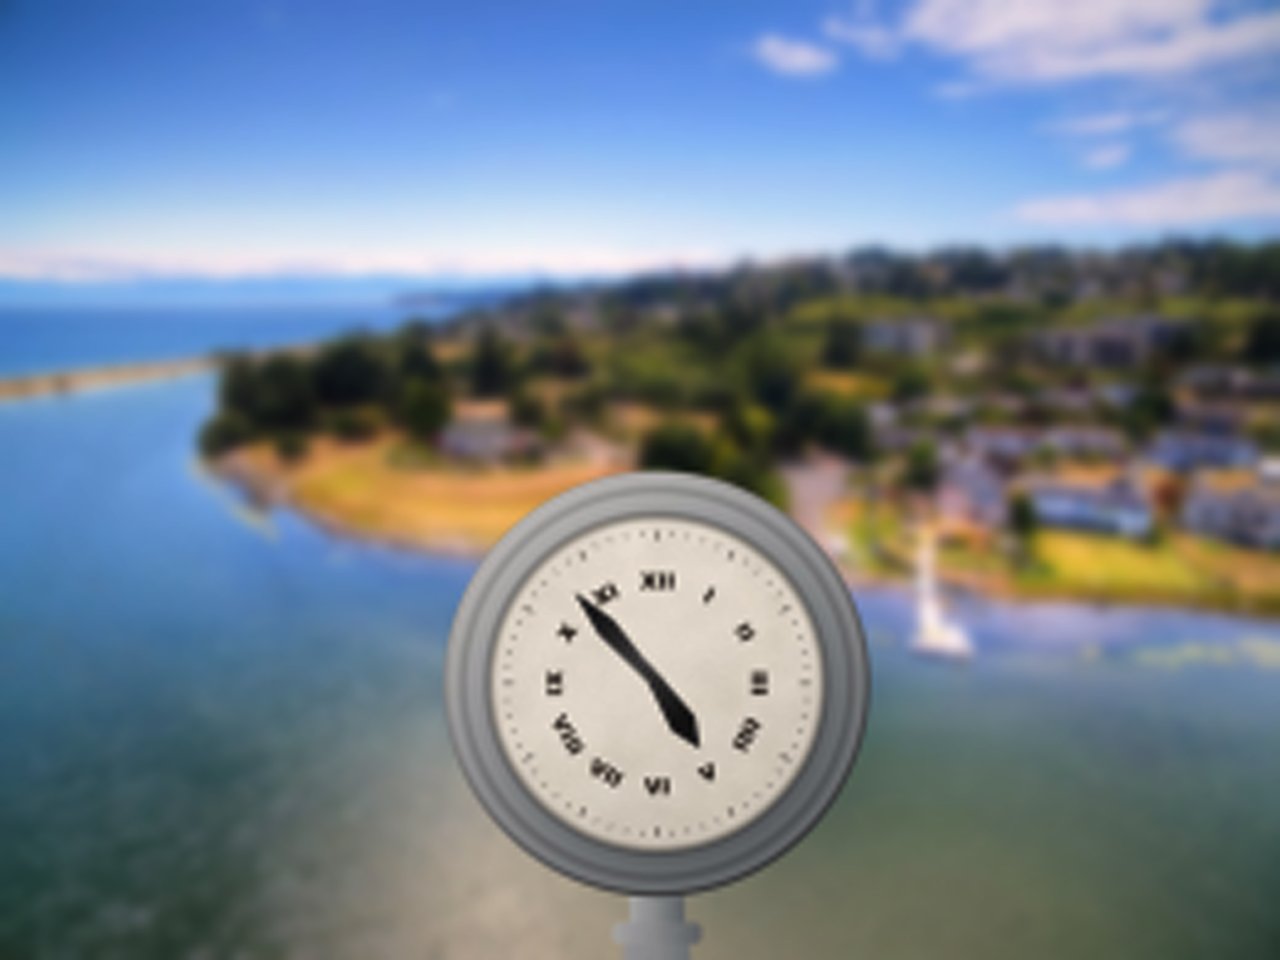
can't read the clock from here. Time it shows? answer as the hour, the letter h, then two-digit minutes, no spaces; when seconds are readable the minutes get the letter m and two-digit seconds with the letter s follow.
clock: 4h53
